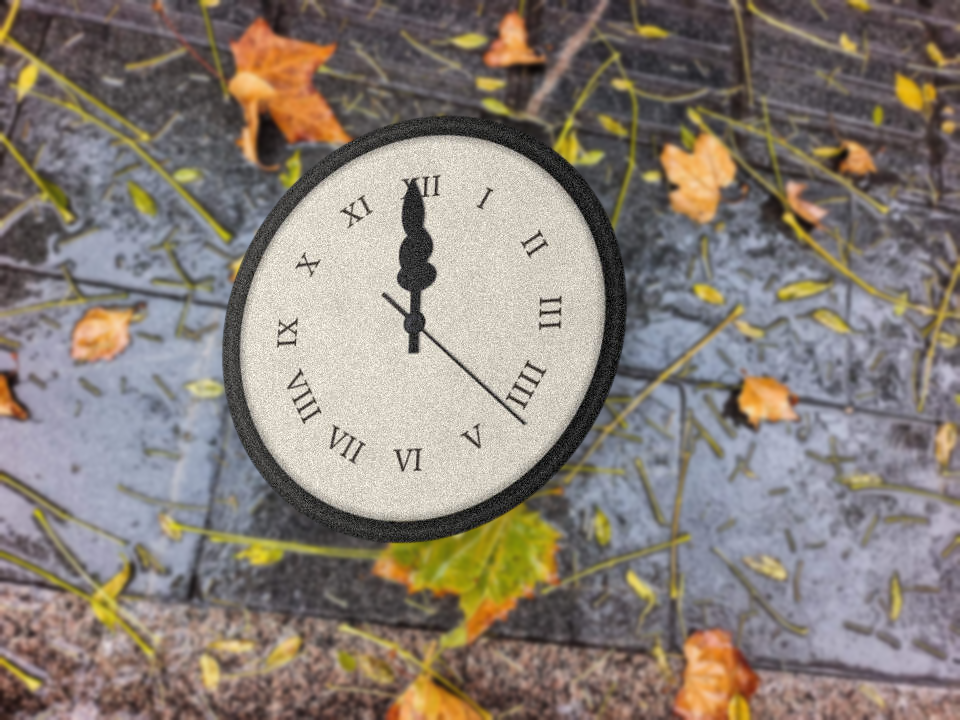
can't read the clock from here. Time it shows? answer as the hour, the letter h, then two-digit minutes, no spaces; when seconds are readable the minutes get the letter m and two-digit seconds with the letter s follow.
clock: 11h59m22s
